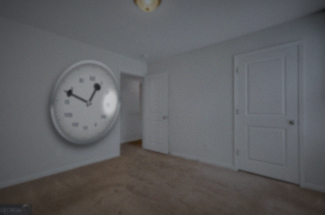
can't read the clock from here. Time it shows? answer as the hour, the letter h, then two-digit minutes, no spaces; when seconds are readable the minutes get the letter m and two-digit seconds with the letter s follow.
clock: 12h48
